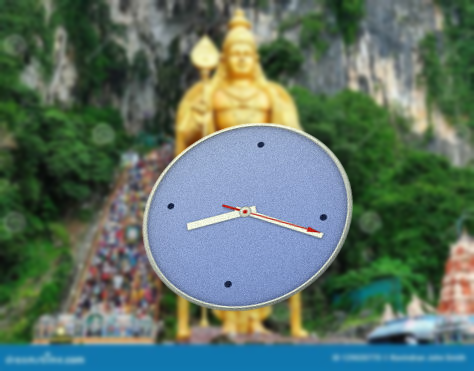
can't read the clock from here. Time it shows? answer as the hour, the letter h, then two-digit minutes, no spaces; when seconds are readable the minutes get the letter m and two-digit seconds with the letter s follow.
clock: 8h17m17s
